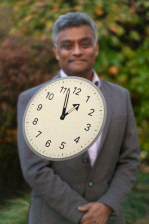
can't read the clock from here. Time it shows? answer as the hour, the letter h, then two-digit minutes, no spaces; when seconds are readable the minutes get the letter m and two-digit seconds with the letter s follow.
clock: 12h57
